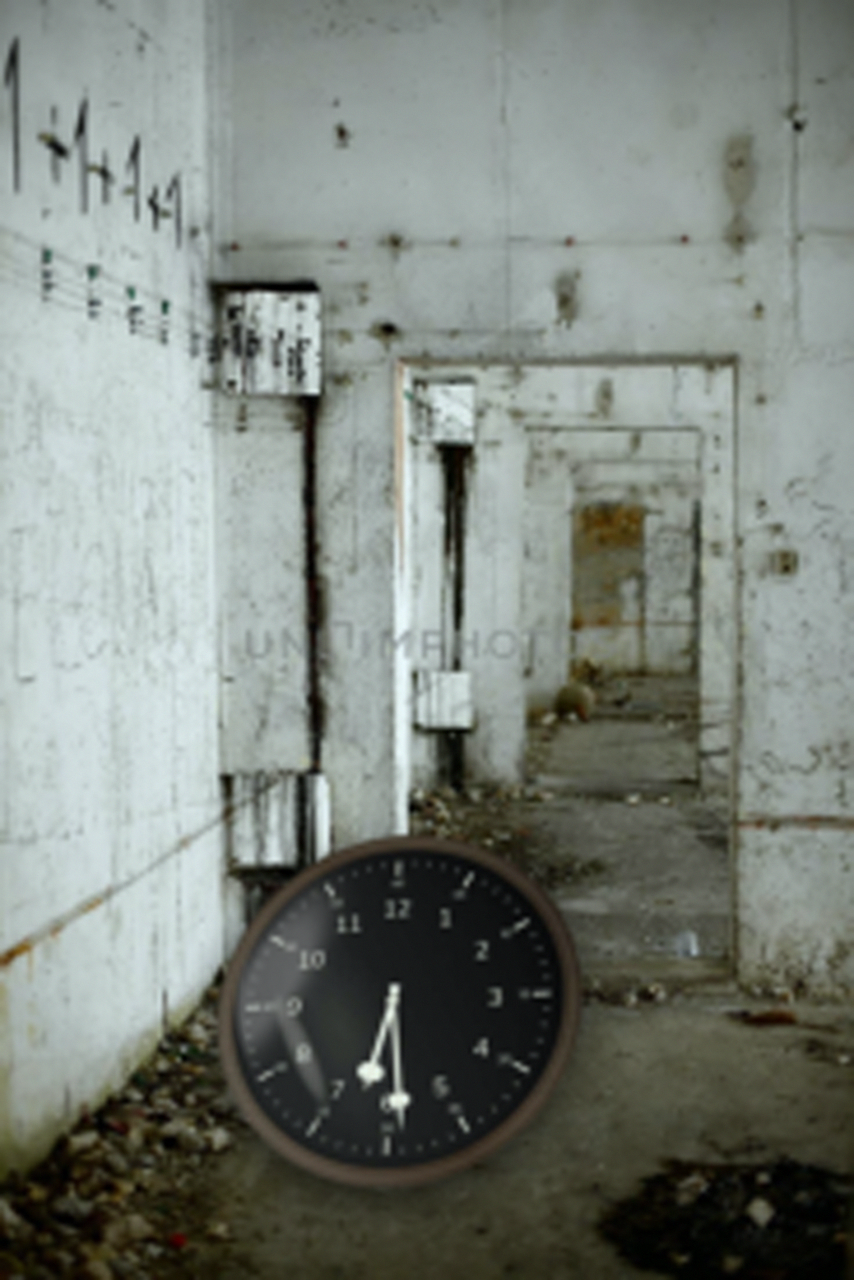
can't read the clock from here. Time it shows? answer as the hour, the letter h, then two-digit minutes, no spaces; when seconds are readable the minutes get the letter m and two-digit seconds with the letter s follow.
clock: 6h29
